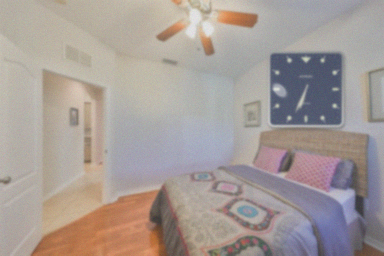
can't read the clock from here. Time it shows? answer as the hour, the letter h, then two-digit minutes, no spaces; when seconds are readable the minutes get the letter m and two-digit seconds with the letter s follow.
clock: 6h34
